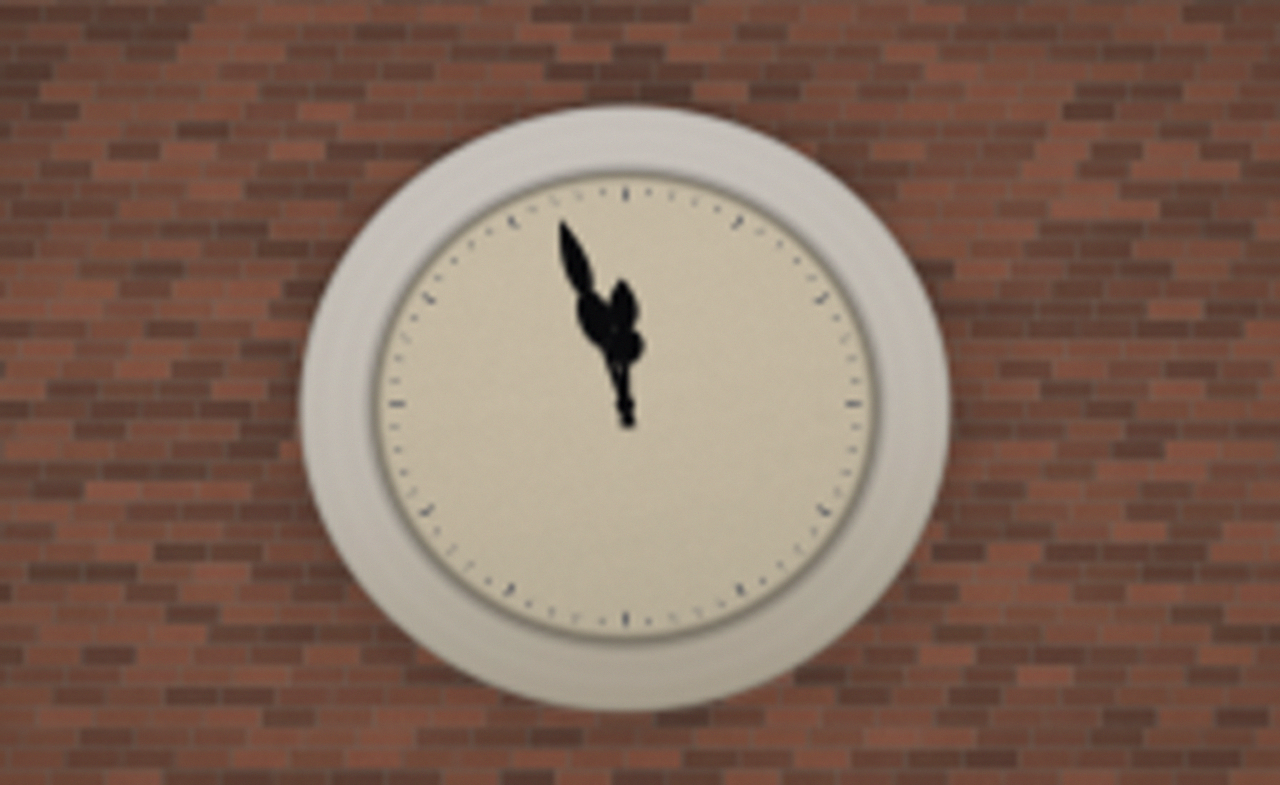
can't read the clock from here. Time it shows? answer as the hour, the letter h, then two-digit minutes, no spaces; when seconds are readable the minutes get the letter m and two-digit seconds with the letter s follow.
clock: 11h57
